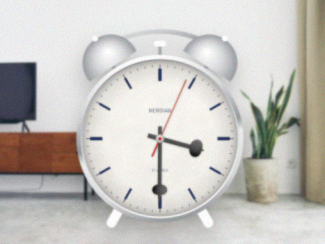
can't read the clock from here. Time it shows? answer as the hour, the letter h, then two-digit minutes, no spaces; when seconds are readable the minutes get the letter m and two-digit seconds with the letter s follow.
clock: 3h30m04s
